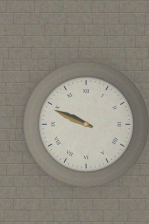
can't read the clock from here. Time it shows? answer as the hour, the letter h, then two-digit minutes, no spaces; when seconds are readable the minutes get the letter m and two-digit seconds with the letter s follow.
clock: 9h49
